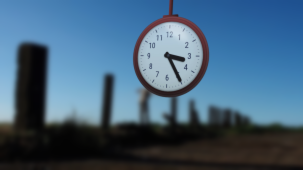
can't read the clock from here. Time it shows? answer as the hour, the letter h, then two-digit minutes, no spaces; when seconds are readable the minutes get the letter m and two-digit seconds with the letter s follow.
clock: 3h25
